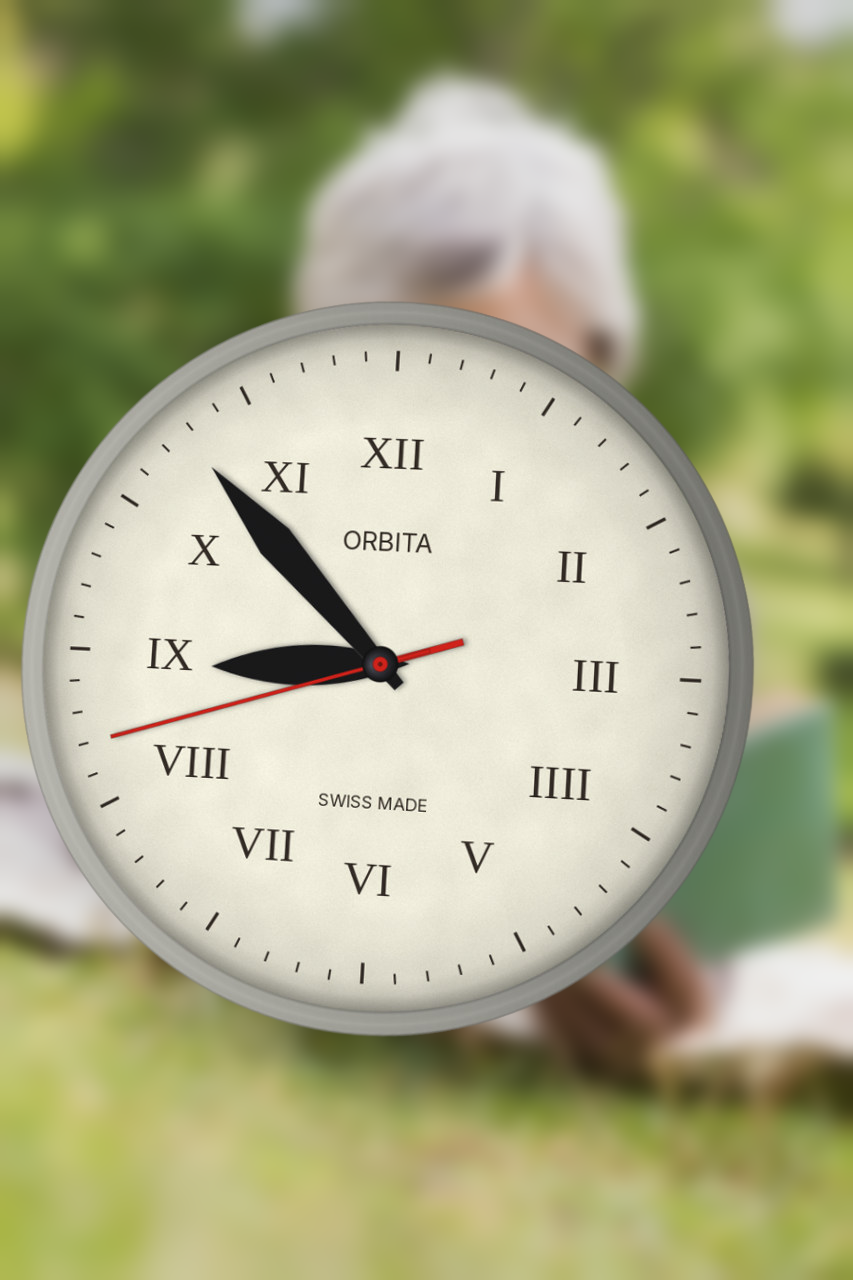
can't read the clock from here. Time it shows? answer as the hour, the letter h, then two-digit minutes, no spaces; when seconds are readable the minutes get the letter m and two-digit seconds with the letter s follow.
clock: 8h52m42s
